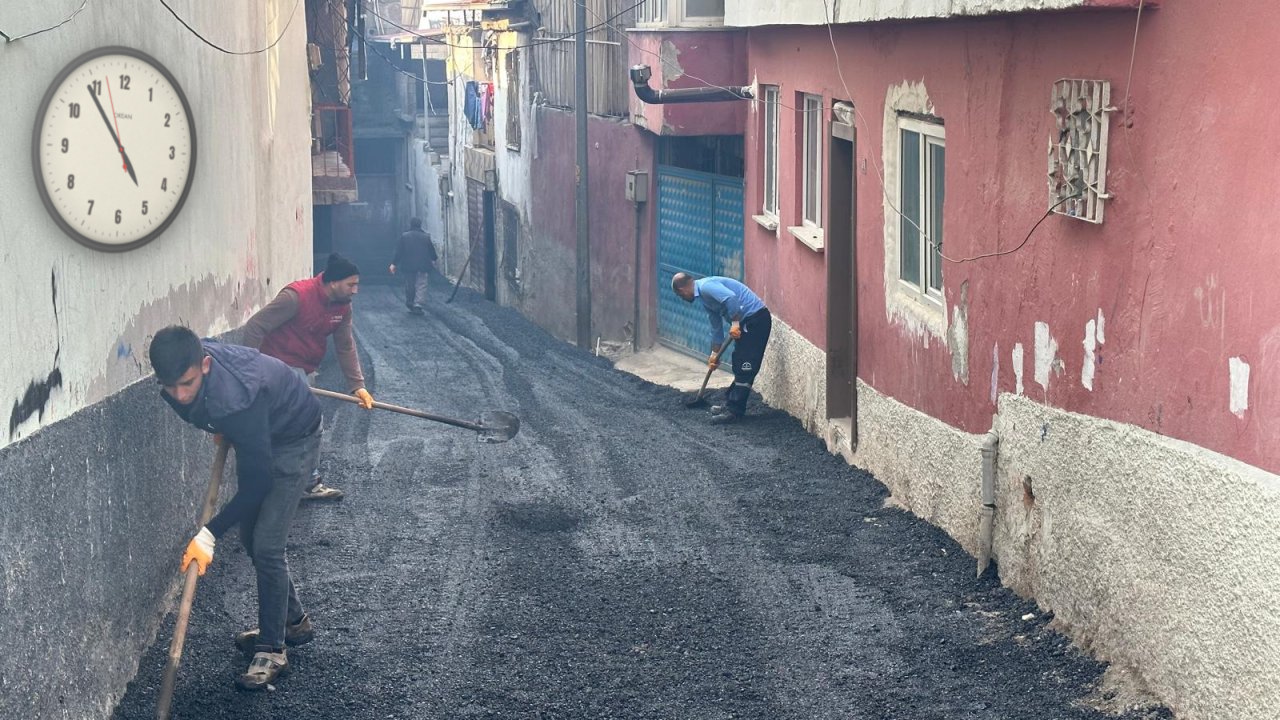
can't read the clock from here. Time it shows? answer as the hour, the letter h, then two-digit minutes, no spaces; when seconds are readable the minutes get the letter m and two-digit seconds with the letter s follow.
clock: 4h53m57s
